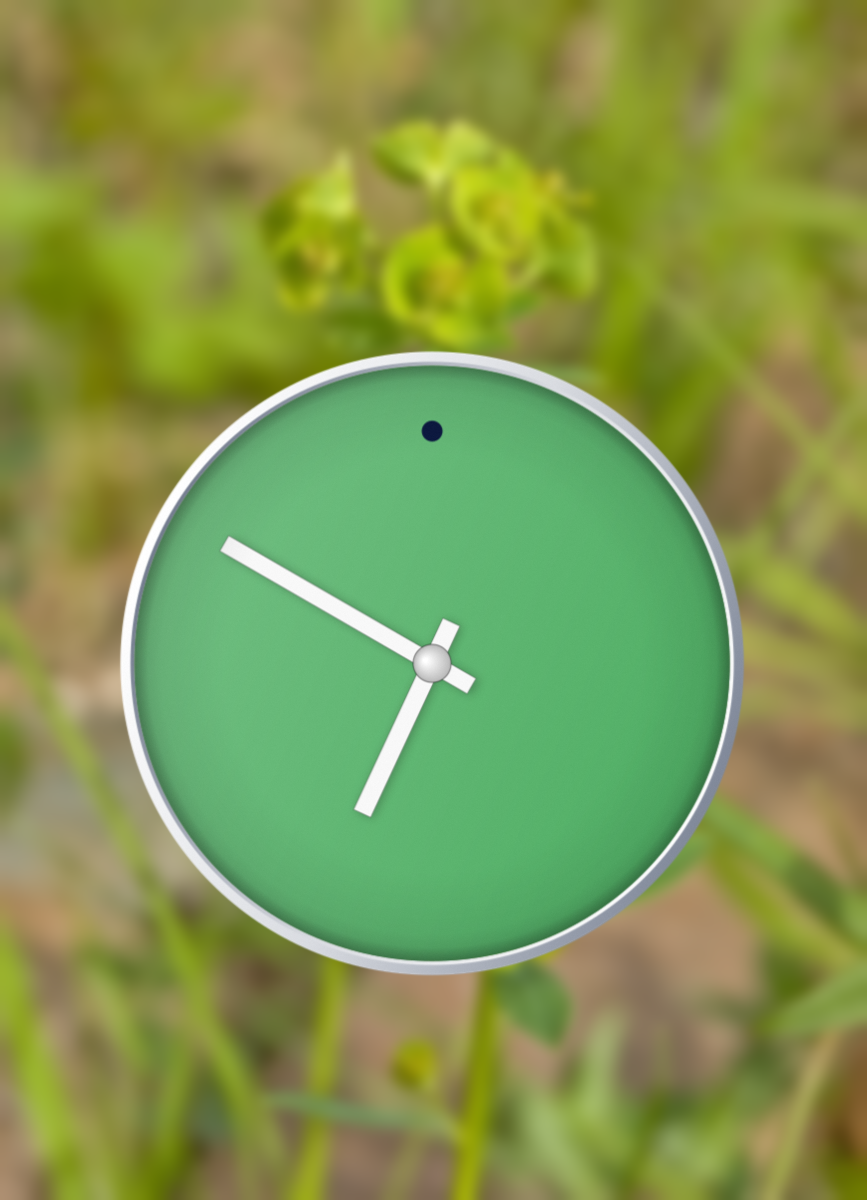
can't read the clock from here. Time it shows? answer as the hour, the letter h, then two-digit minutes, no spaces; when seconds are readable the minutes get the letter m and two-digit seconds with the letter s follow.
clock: 6h50
